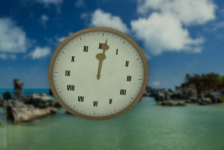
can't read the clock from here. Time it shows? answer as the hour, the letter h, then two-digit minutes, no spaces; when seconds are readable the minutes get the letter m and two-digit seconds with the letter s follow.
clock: 12h01
